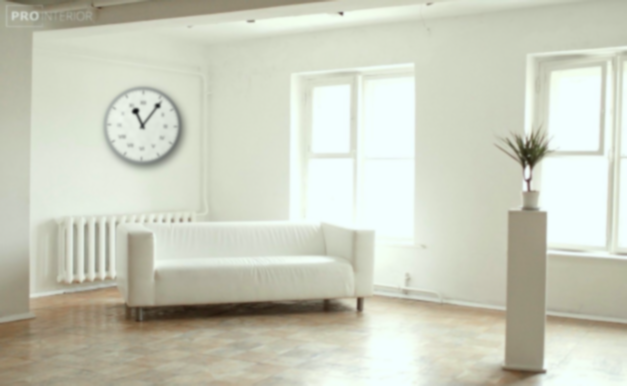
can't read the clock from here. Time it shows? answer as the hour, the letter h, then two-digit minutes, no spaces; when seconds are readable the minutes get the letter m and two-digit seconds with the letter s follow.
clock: 11h06
